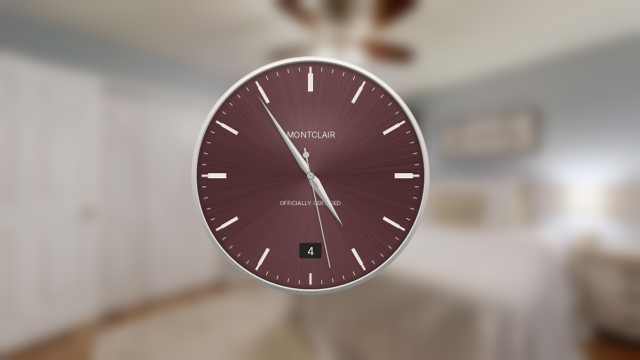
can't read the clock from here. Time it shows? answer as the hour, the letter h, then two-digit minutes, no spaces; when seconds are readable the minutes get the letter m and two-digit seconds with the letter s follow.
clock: 4h54m28s
